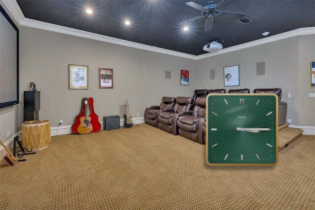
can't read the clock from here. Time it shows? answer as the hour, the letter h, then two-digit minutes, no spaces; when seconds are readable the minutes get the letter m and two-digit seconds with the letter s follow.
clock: 3h15
